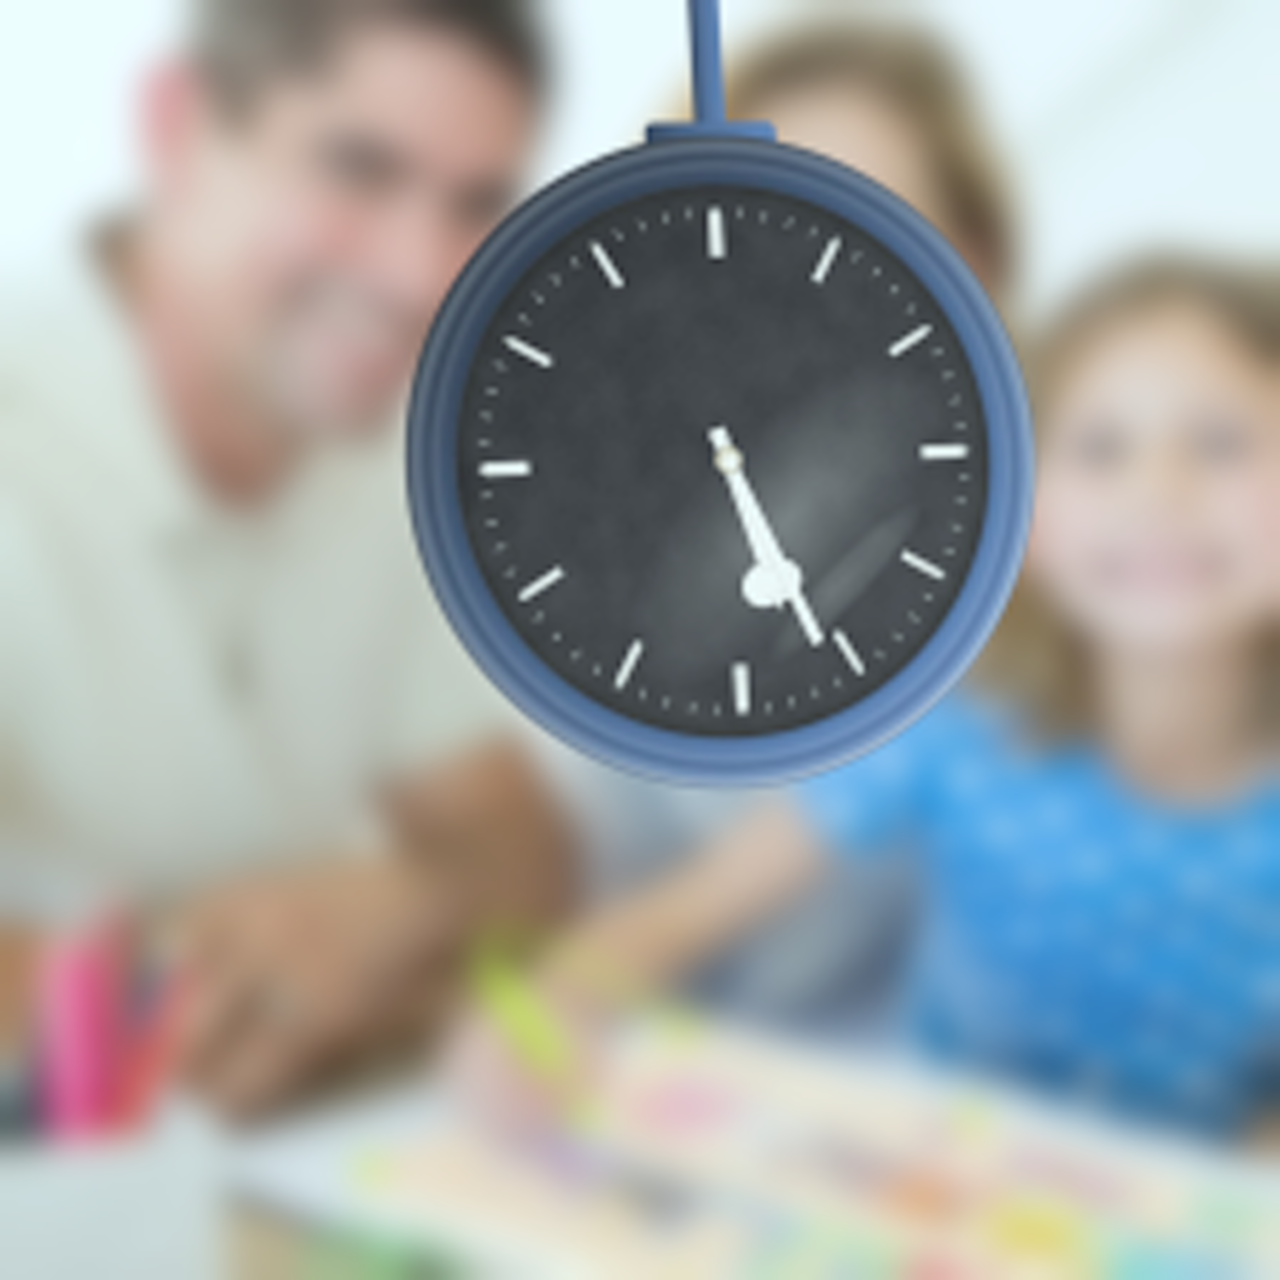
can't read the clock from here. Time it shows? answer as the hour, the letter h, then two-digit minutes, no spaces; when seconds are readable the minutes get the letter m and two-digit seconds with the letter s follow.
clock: 5h26
